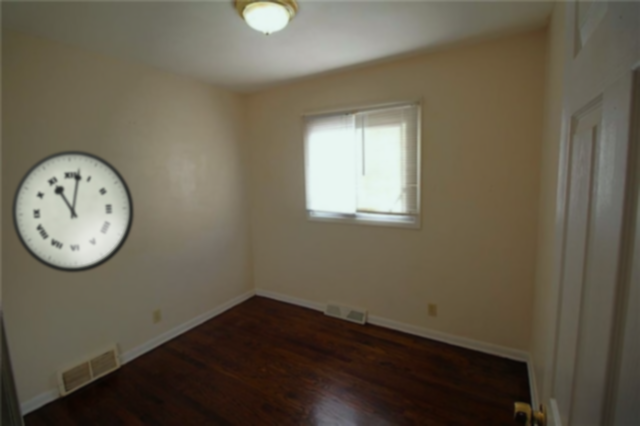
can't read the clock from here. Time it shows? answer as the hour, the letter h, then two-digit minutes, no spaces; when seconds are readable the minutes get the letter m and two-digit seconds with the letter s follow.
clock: 11h02
